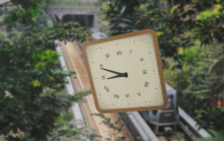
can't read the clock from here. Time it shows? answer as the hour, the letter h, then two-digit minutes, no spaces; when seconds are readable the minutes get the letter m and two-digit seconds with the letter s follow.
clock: 8h49
